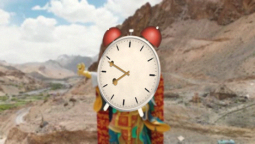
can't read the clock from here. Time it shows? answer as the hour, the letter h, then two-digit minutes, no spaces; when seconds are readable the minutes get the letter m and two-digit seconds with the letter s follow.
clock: 7h49
